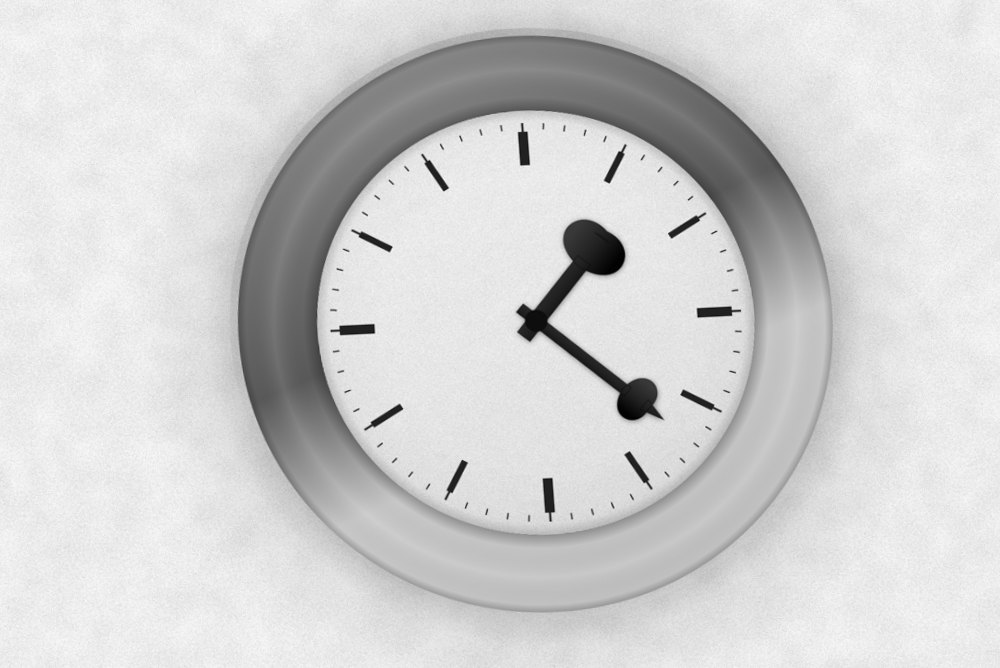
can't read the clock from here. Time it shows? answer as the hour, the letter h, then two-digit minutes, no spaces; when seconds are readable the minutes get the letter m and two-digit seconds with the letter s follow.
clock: 1h22
